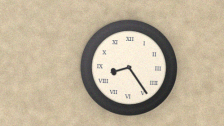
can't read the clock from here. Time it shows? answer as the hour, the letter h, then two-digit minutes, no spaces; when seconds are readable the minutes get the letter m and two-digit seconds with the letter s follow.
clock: 8h24
